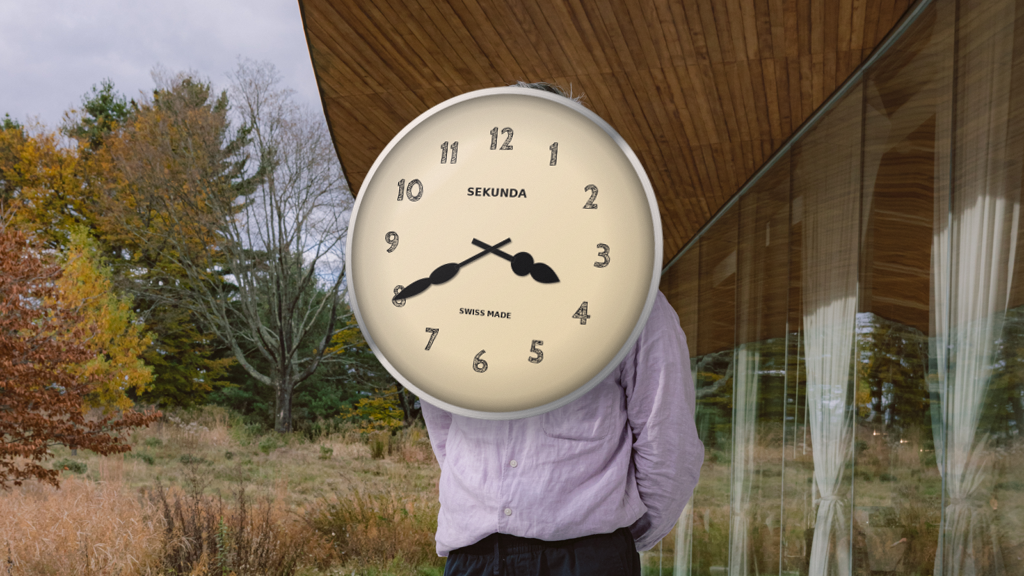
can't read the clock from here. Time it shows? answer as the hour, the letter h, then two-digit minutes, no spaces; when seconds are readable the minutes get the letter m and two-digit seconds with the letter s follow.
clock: 3h40
